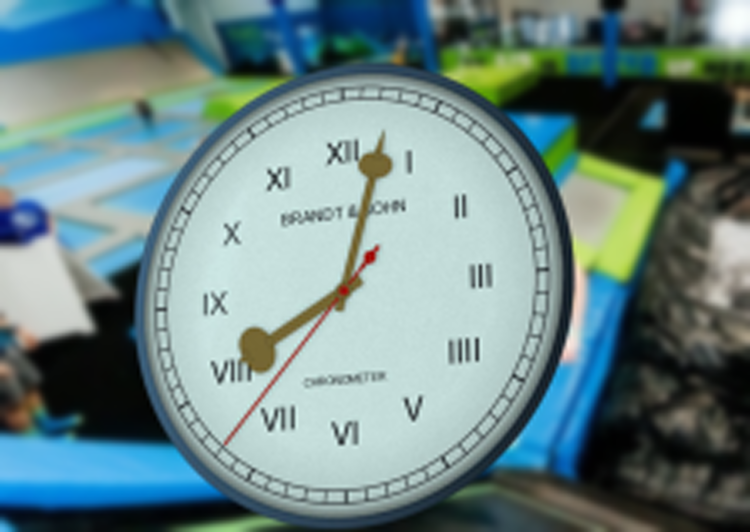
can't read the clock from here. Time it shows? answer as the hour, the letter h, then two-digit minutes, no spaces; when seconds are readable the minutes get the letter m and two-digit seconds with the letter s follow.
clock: 8h02m37s
